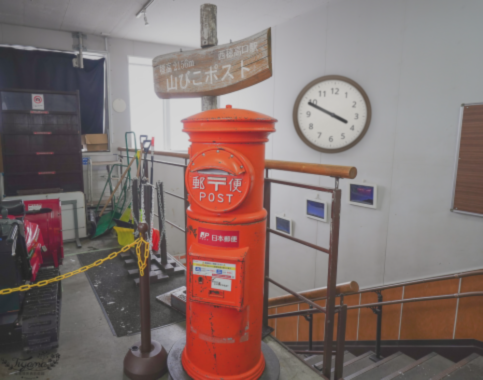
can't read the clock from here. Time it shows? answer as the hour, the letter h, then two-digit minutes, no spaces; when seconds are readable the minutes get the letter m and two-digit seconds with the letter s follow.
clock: 3h49
